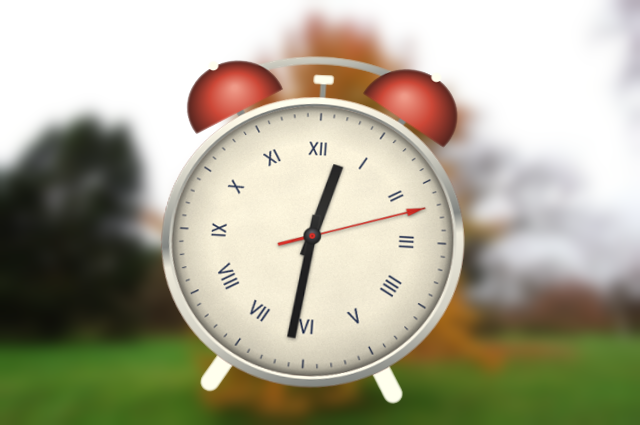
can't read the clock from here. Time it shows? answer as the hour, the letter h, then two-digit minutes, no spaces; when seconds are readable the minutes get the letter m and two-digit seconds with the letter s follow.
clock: 12h31m12s
